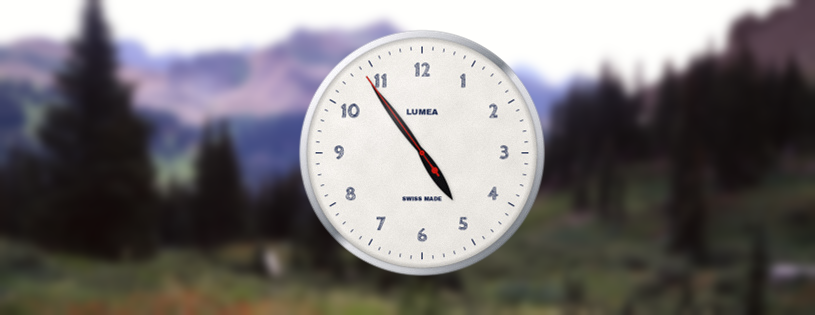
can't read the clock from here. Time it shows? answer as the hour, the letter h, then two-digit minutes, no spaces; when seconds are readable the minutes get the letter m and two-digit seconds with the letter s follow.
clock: 4h53m54s
